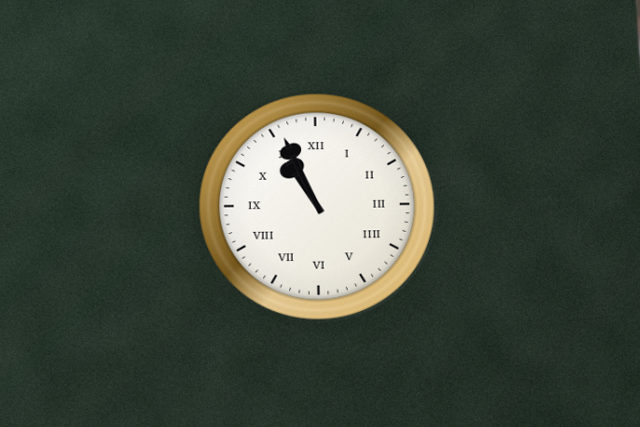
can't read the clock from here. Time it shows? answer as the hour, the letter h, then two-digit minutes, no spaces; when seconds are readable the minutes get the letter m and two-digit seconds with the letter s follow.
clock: 10h56
